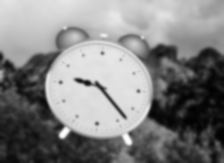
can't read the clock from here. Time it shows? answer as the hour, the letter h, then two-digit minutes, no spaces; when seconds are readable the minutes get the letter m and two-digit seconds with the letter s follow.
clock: 9h23
